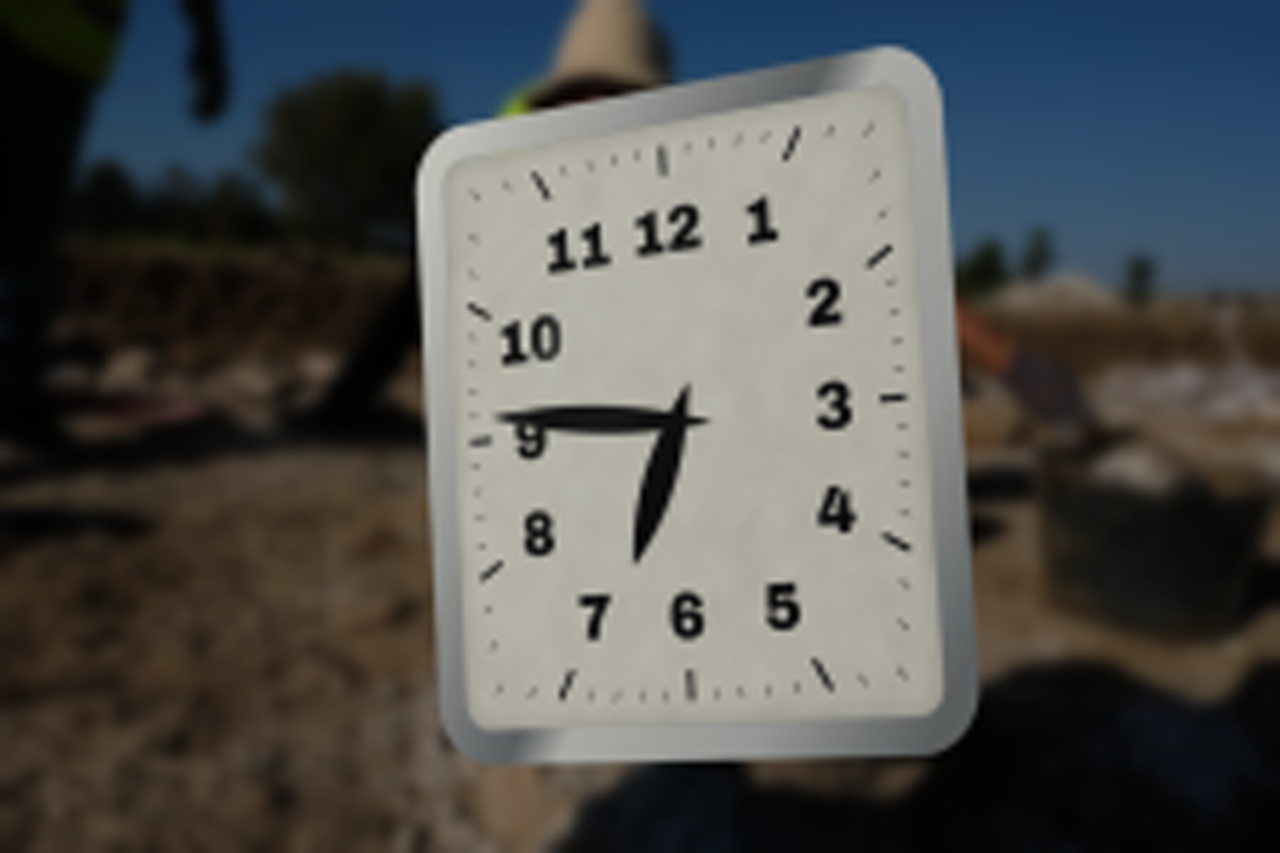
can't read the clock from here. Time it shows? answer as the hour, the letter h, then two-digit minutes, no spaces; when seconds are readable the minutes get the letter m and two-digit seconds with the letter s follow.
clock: 6h46
